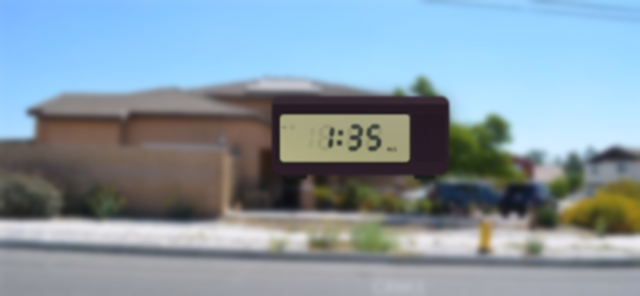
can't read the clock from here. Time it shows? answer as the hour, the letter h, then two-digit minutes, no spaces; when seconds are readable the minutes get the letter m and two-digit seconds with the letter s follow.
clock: 1h35
